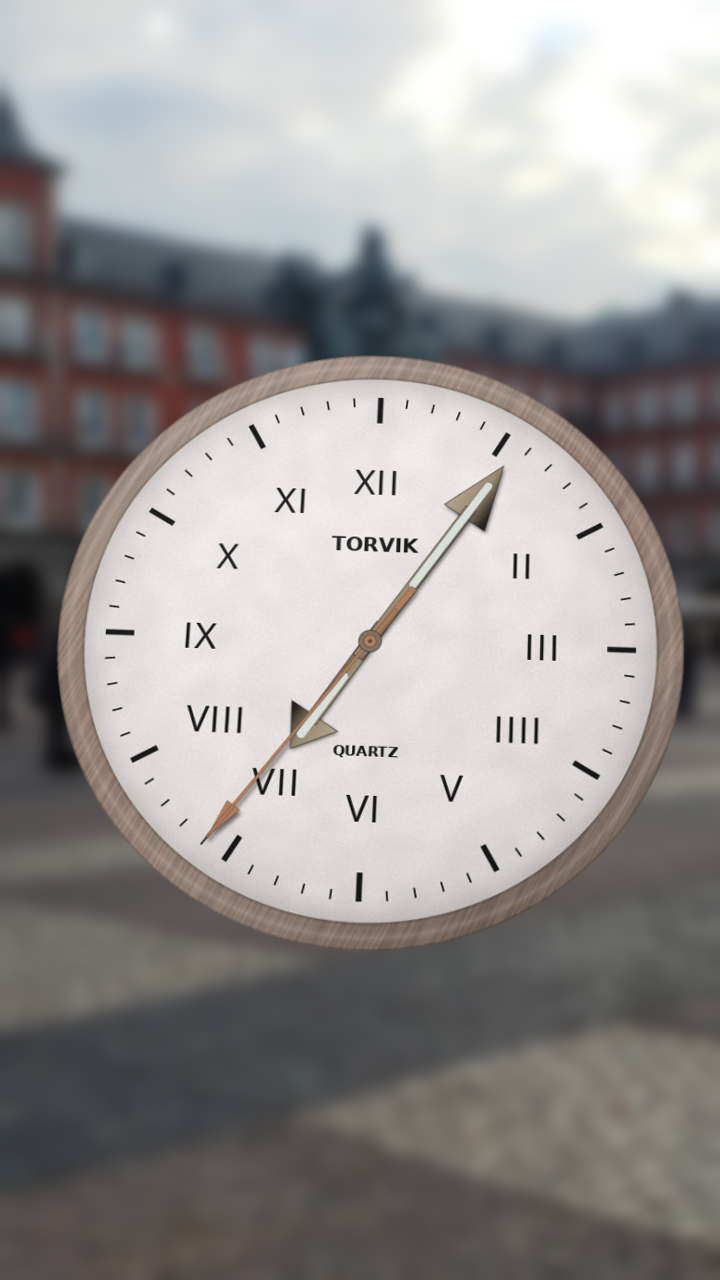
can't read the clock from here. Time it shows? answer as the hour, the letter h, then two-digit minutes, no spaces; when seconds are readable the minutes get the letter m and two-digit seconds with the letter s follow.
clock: 7h05m36s
